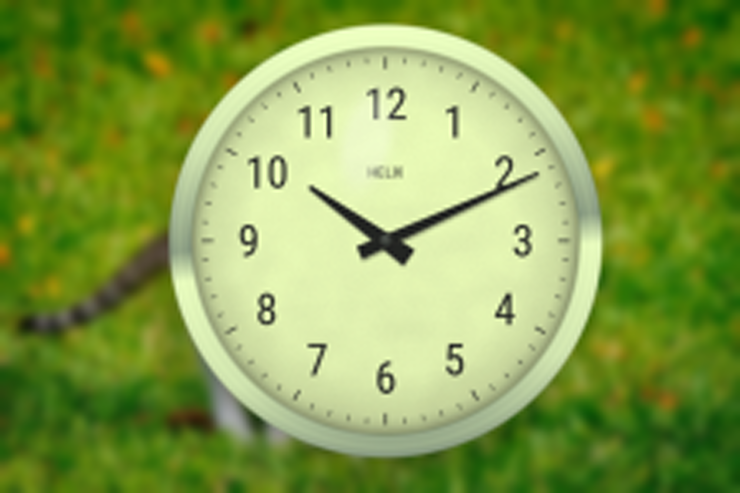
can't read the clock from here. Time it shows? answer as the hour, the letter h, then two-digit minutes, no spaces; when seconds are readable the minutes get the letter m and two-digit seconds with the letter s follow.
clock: 10h11
